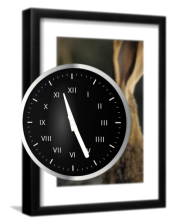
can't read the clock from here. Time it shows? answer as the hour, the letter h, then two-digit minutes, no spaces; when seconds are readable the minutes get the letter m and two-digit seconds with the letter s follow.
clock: 11h26
